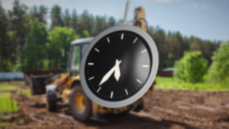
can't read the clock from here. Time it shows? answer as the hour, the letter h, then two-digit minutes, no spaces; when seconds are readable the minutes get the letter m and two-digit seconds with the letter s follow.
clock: 5h36
